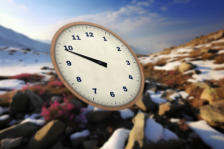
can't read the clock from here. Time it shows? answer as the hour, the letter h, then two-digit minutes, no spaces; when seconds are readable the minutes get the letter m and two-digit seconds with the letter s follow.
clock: 9h49
